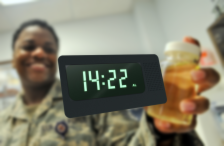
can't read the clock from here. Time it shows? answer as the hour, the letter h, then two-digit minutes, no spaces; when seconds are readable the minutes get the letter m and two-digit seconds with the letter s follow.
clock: 14h22
